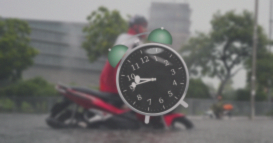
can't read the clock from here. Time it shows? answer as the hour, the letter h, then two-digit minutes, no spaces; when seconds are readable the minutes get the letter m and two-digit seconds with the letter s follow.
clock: 9h46
